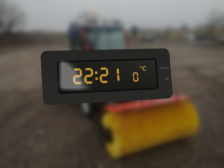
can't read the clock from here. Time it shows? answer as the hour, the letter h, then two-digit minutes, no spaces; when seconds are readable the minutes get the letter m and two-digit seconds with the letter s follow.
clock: 22h21
